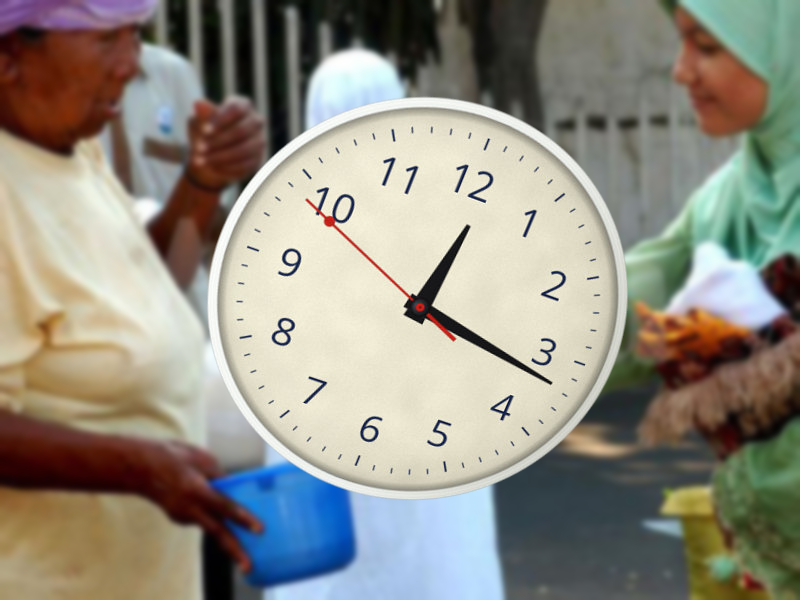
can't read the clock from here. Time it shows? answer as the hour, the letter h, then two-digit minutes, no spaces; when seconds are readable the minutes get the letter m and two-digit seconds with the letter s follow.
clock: 12h16m49s
